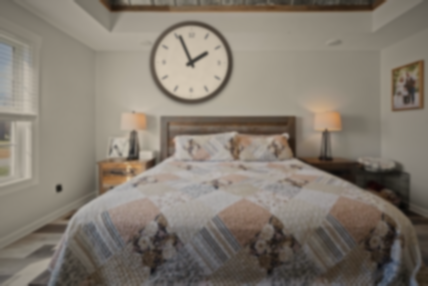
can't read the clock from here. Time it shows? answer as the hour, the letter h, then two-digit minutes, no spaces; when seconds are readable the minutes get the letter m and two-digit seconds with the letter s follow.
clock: 1h56
